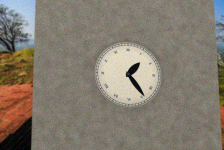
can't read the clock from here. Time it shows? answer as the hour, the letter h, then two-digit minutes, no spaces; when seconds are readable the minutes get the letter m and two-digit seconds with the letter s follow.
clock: 1h24
